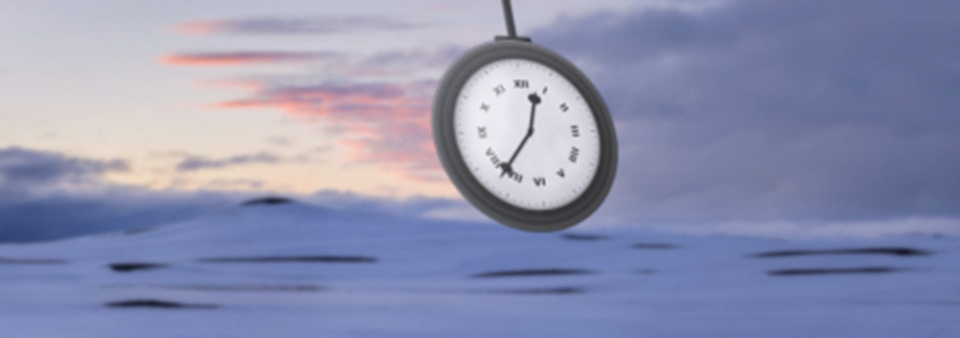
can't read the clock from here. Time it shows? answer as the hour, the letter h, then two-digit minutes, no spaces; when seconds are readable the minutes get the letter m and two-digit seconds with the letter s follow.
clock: 12h37
